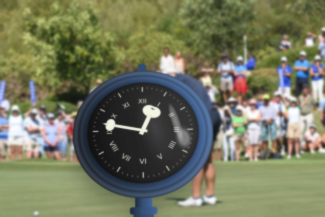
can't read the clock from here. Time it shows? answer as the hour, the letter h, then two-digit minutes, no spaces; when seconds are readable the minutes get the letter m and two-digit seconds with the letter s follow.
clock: 12h47
